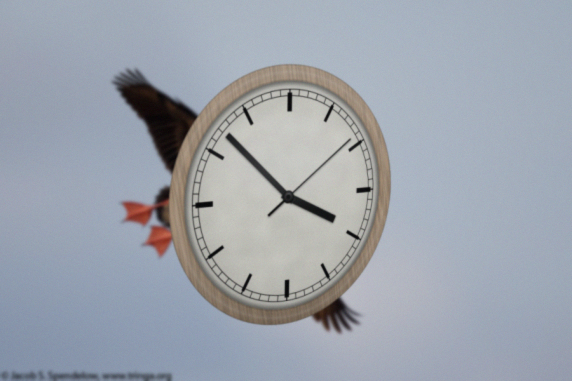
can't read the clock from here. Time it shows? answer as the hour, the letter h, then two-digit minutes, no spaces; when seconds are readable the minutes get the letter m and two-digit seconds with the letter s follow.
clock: 3h52m09s
